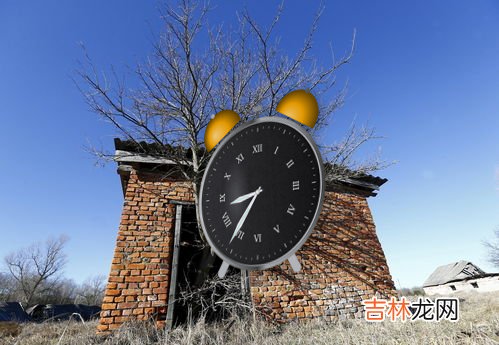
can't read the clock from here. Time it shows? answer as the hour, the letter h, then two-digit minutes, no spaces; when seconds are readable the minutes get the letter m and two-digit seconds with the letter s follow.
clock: 8h36
